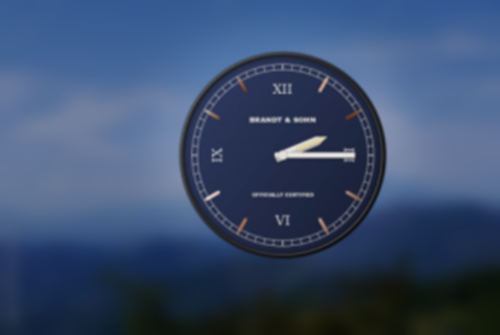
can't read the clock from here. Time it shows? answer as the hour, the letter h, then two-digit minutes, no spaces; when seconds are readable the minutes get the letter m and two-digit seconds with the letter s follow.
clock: 2h15
